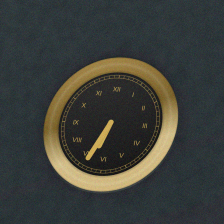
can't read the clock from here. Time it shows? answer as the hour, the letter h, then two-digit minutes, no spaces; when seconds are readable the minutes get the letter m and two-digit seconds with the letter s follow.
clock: 6h34
